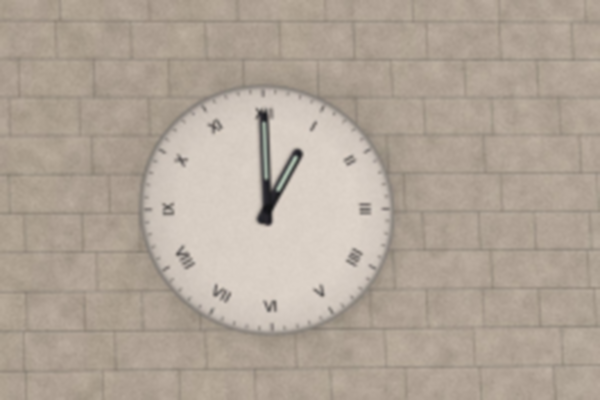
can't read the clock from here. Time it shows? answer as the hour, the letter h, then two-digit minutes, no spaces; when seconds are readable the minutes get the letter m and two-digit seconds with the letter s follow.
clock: 1h00
